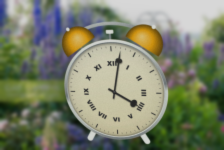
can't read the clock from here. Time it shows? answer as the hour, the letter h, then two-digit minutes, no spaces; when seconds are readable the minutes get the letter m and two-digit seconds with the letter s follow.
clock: 4h02
